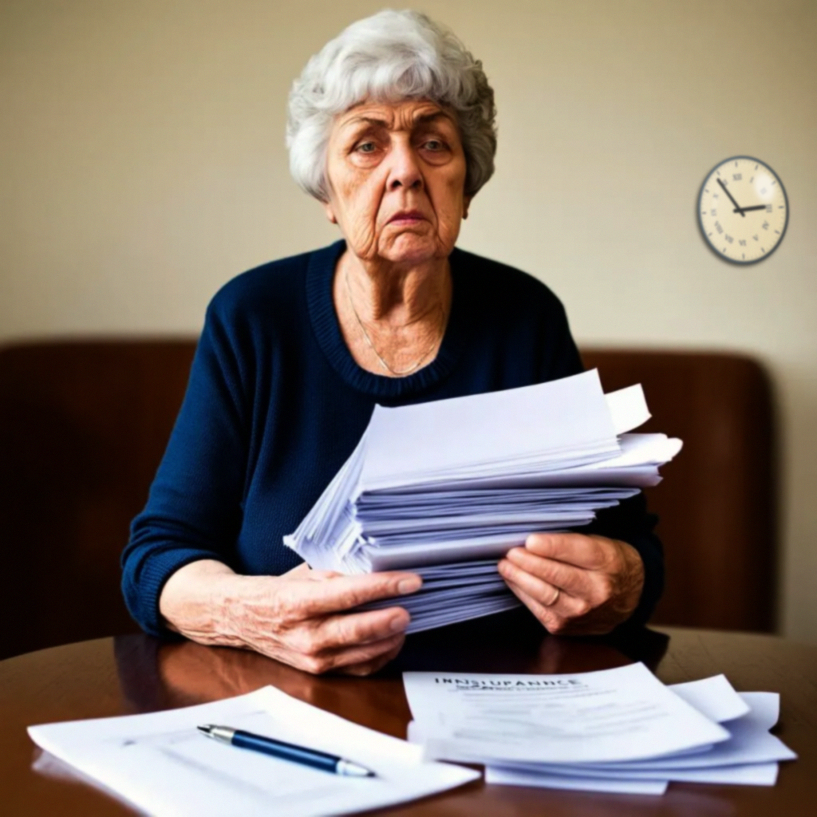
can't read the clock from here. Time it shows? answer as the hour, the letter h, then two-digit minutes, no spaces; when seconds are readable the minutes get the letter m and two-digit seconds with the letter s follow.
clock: 2h54
